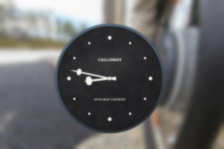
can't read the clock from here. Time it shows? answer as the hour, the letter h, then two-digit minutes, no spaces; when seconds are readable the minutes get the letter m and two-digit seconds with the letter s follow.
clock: 8h47
